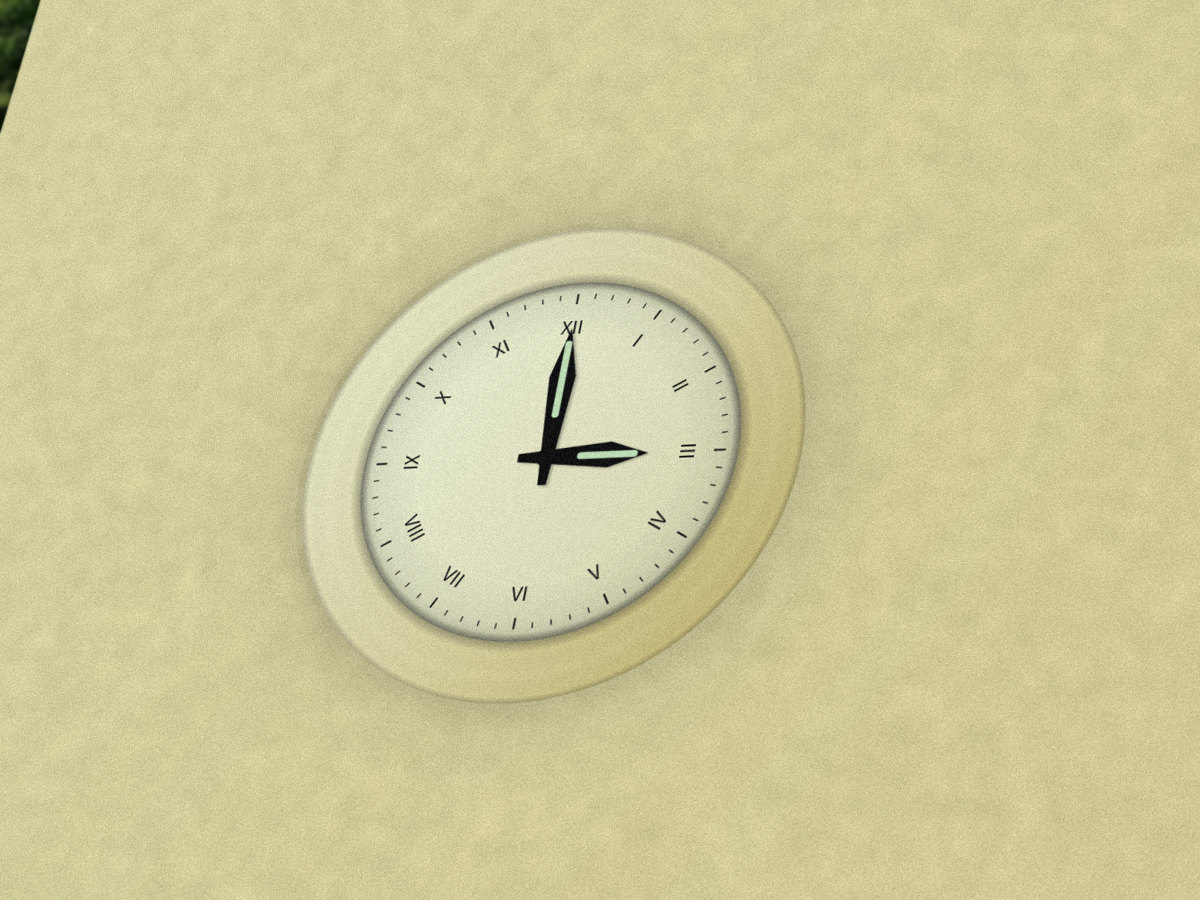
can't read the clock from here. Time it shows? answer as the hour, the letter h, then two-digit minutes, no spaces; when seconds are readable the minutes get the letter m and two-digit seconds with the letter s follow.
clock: 3h00
